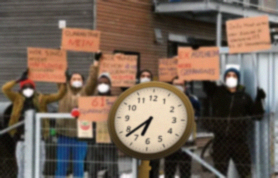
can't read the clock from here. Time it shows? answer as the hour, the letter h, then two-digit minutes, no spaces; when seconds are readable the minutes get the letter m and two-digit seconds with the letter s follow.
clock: 6h38
